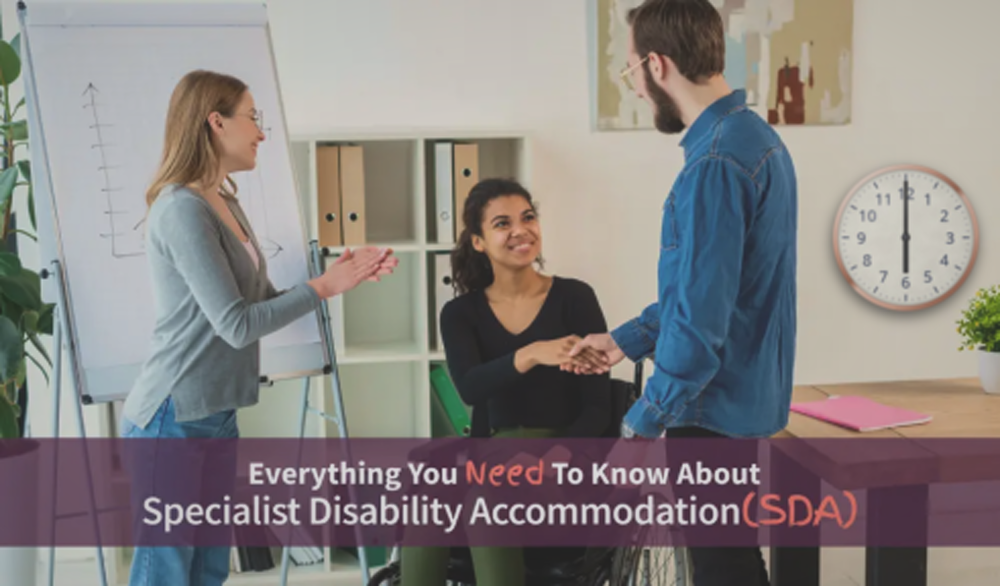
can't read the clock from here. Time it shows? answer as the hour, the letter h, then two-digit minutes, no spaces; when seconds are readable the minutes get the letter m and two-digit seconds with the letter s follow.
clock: 6h00
